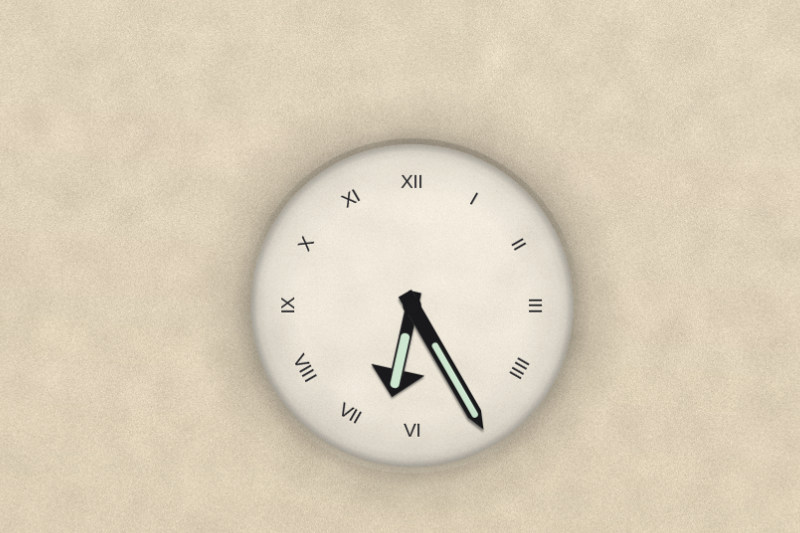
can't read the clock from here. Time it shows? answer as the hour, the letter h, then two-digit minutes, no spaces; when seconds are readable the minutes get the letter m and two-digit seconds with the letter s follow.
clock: 6h25
